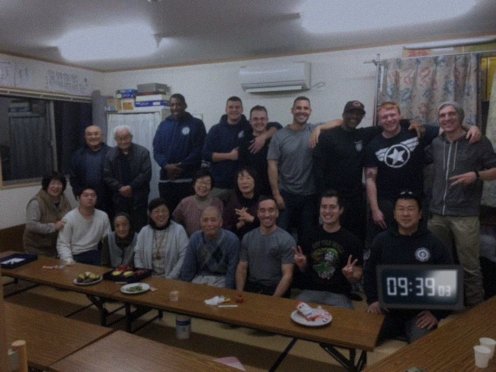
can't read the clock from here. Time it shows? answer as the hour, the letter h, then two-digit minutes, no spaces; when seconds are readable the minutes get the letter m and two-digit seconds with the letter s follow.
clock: 9h39
